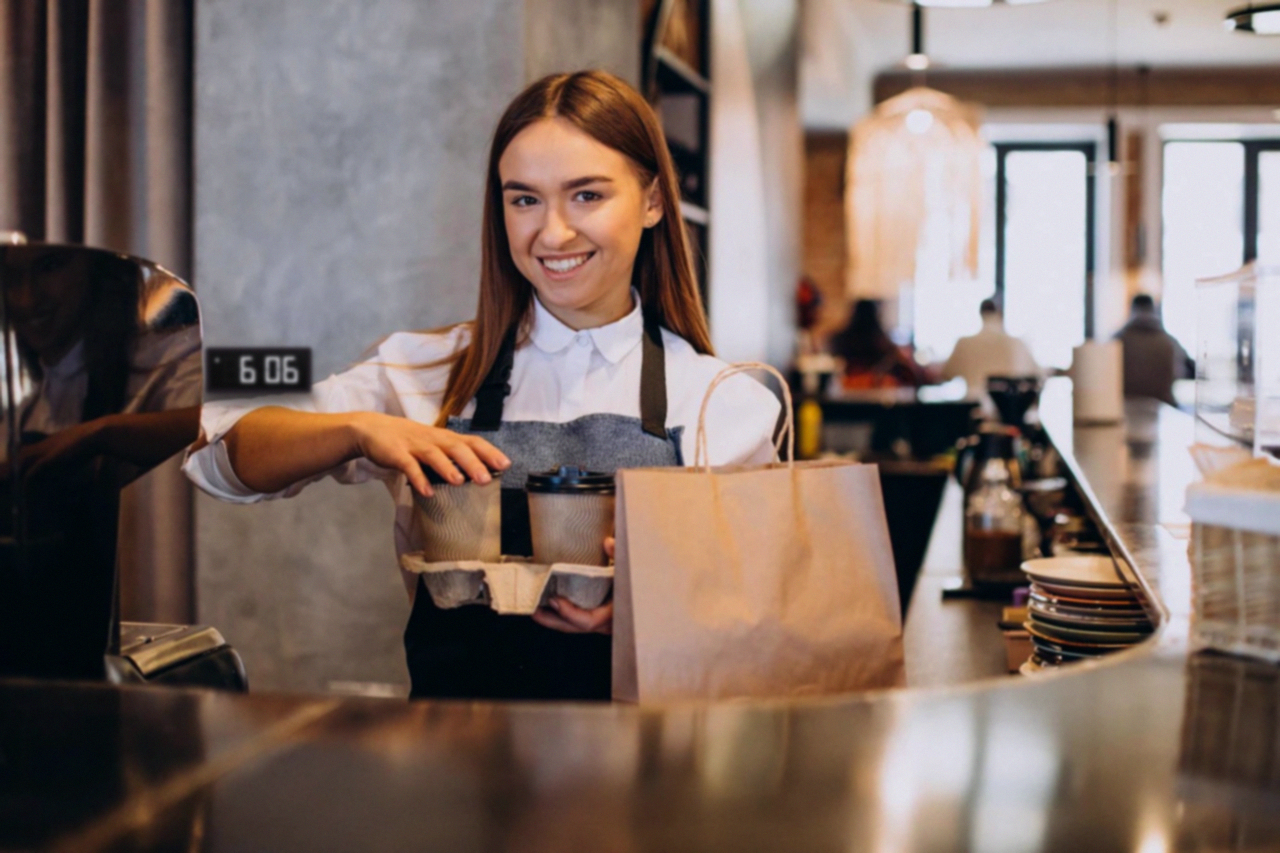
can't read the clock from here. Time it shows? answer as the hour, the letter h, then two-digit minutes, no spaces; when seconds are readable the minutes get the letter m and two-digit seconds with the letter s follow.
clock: 6h06
